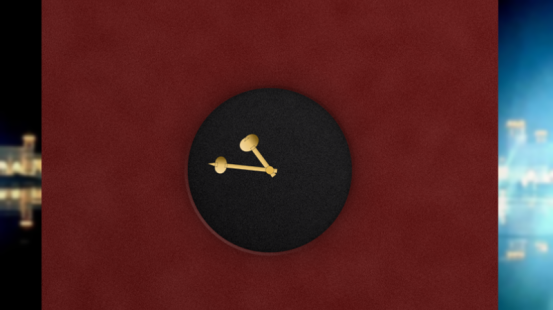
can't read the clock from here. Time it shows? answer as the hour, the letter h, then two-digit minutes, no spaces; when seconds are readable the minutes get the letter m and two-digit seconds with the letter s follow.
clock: 10h46
